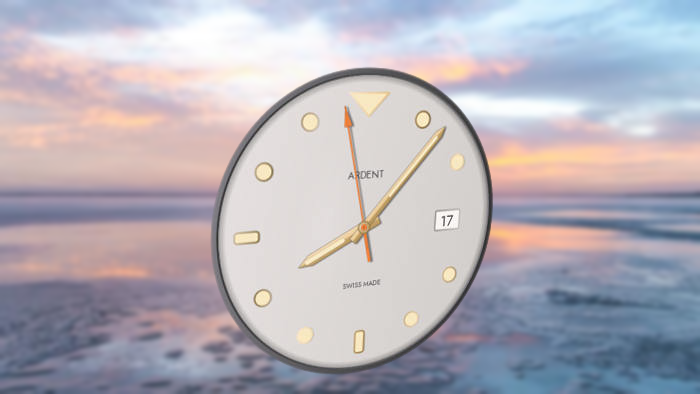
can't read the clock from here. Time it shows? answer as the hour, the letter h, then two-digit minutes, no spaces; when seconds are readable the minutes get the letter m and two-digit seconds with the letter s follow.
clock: 8h06m58s
